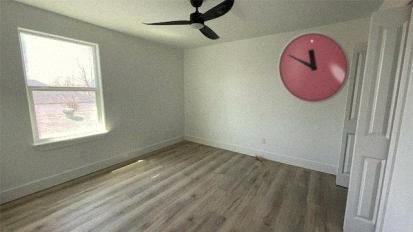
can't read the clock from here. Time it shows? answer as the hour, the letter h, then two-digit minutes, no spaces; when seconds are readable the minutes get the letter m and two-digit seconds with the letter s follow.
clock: 11h50
